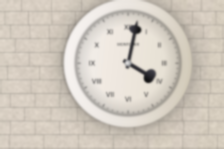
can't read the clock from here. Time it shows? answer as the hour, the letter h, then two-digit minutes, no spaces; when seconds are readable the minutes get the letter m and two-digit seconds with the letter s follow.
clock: 4h02
